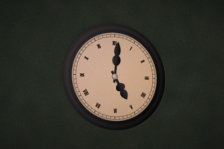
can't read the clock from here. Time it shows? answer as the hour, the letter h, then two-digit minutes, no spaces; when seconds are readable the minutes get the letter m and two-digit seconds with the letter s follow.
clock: 5h01
